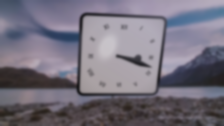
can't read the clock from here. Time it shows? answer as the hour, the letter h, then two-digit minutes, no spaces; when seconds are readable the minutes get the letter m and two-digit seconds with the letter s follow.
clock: 3h18
